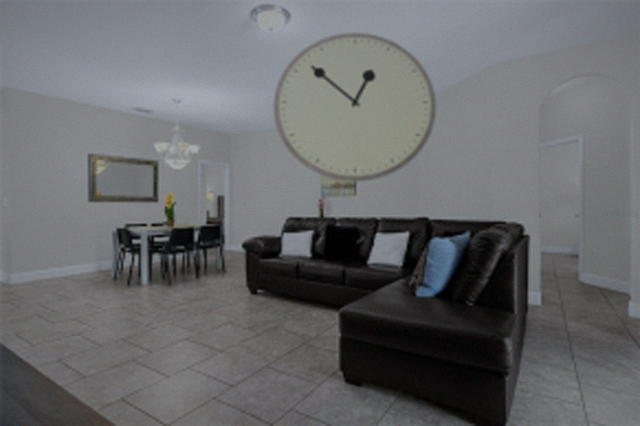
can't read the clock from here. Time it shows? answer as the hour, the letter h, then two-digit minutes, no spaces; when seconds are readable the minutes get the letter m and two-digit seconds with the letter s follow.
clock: 12h52
